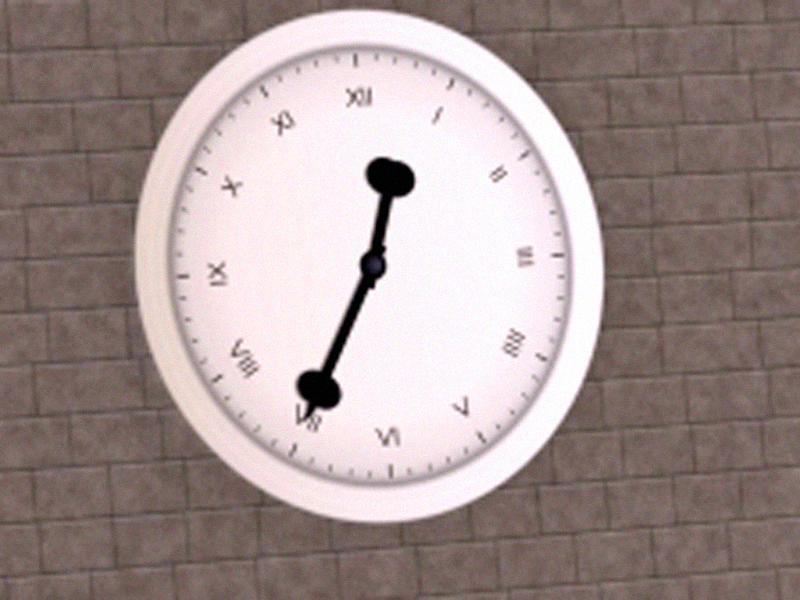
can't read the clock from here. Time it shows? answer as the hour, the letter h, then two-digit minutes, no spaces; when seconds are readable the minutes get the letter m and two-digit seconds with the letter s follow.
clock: 12h35
